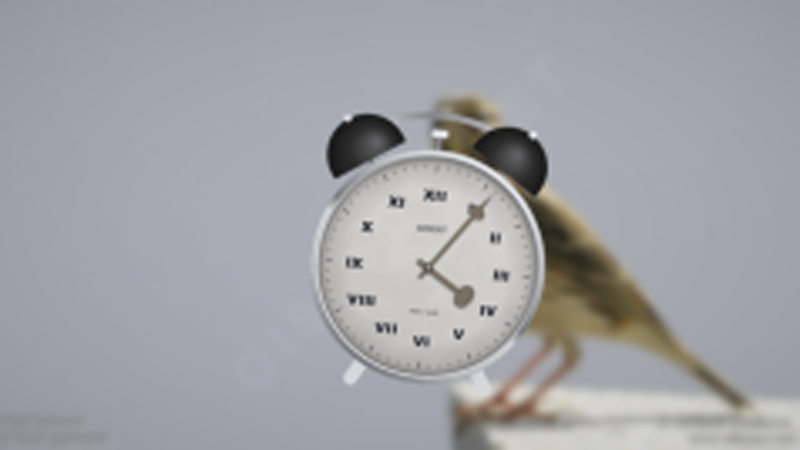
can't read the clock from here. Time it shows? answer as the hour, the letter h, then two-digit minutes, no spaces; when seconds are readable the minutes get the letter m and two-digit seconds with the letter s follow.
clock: 4h06
